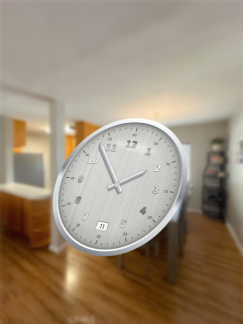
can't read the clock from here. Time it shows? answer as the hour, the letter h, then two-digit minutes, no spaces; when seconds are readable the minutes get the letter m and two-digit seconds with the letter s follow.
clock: 1h53
